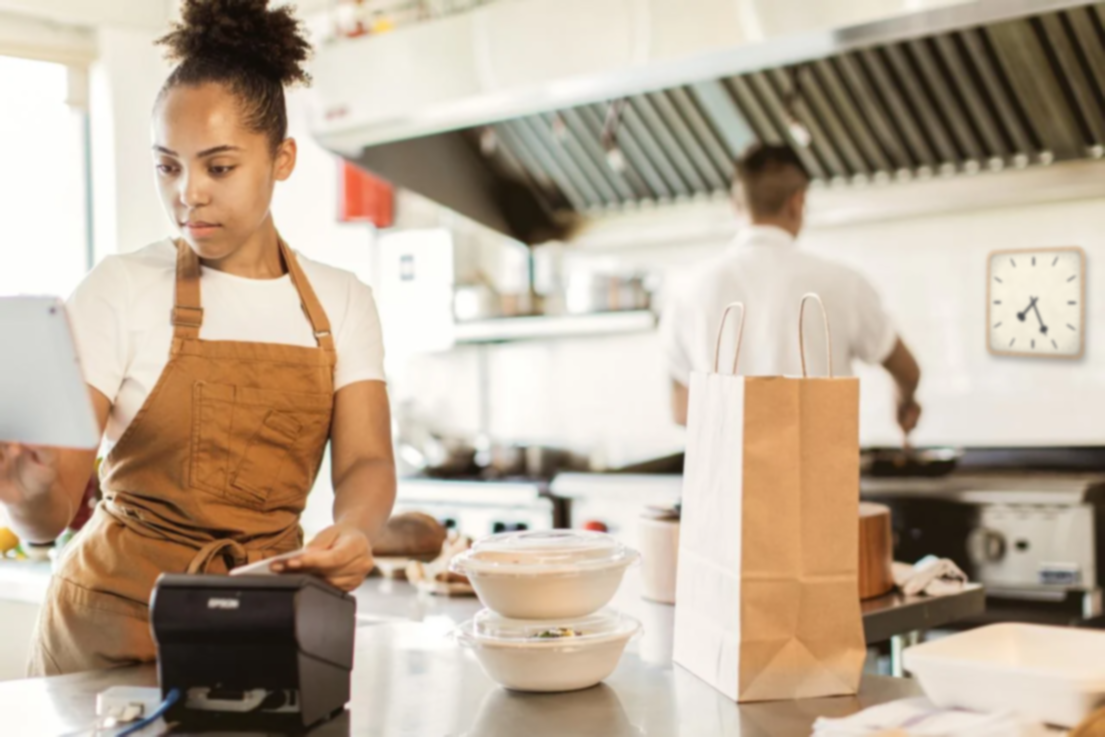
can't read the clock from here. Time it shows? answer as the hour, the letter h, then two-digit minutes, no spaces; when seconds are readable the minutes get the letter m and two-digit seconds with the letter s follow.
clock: 7h26
